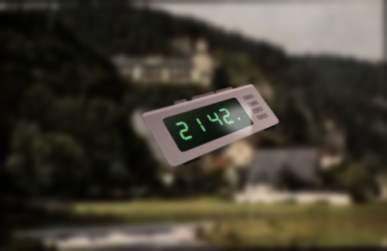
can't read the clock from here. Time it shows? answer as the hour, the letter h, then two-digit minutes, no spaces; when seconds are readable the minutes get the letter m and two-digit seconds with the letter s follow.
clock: 21h42
